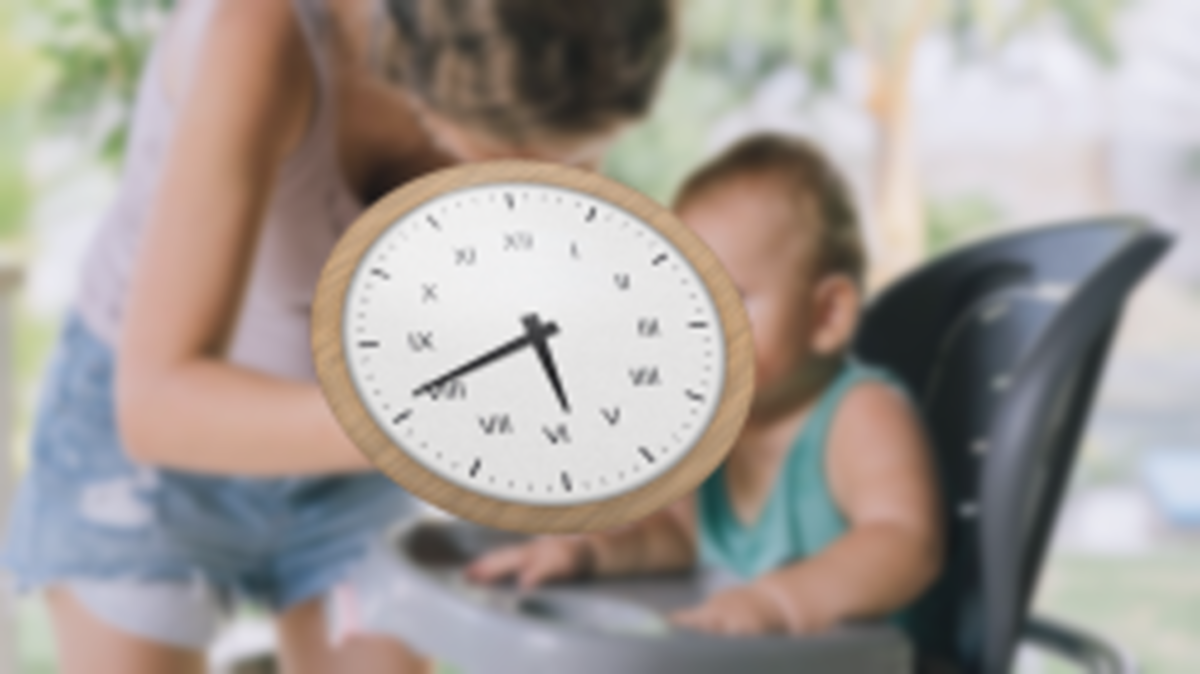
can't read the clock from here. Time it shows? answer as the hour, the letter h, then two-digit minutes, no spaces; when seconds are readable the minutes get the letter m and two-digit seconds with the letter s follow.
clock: 5h41
